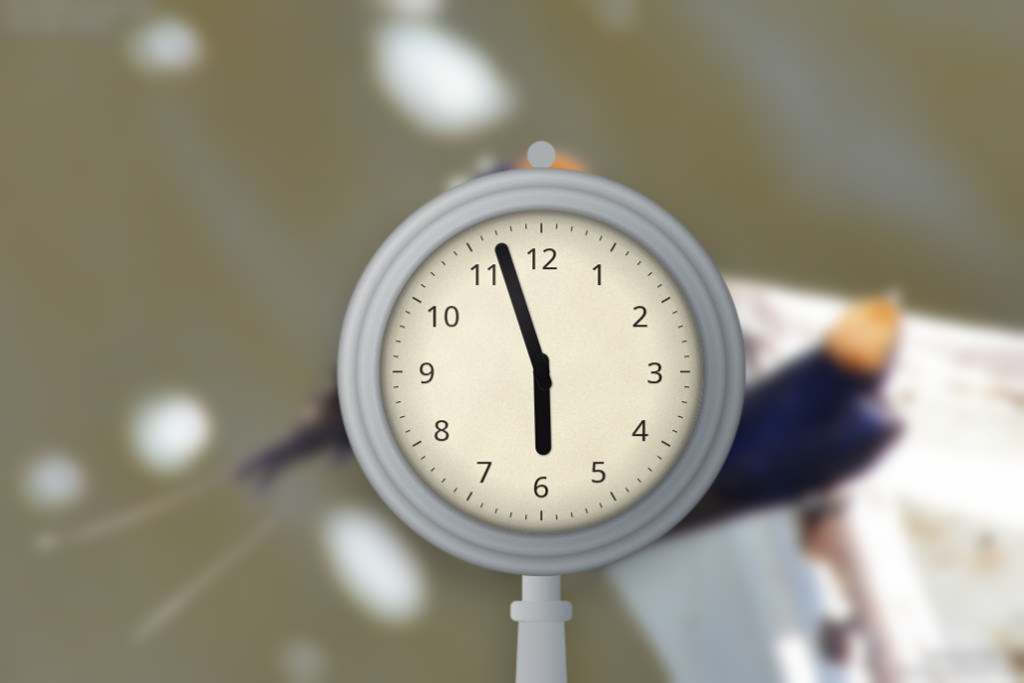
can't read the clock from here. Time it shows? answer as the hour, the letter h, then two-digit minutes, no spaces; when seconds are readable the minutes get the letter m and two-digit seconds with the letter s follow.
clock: 5h57
